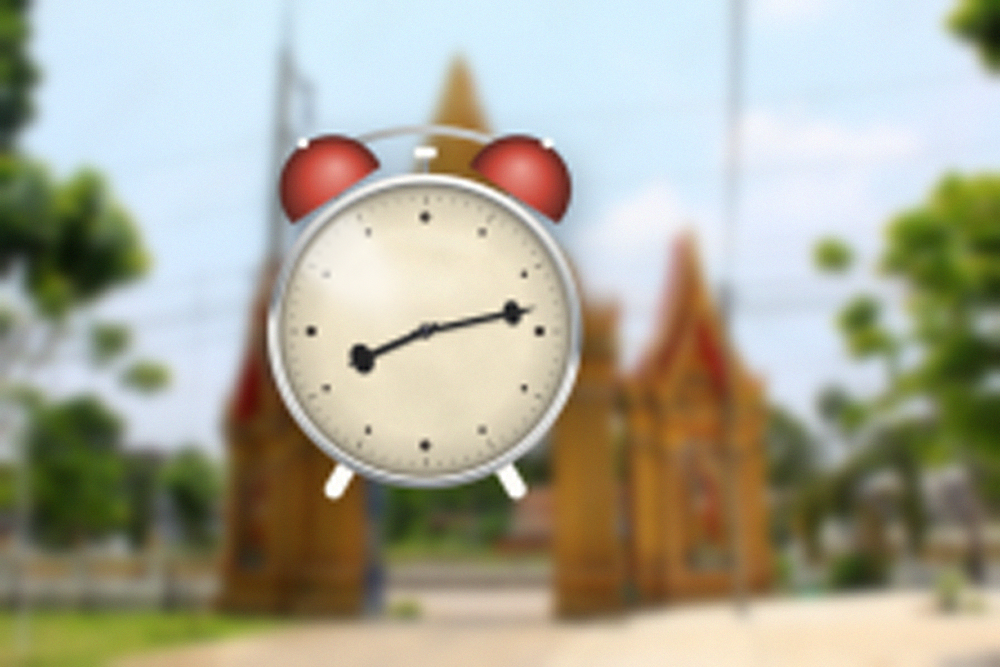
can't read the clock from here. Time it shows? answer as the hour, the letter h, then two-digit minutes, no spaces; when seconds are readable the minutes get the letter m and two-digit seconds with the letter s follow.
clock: 8h13
